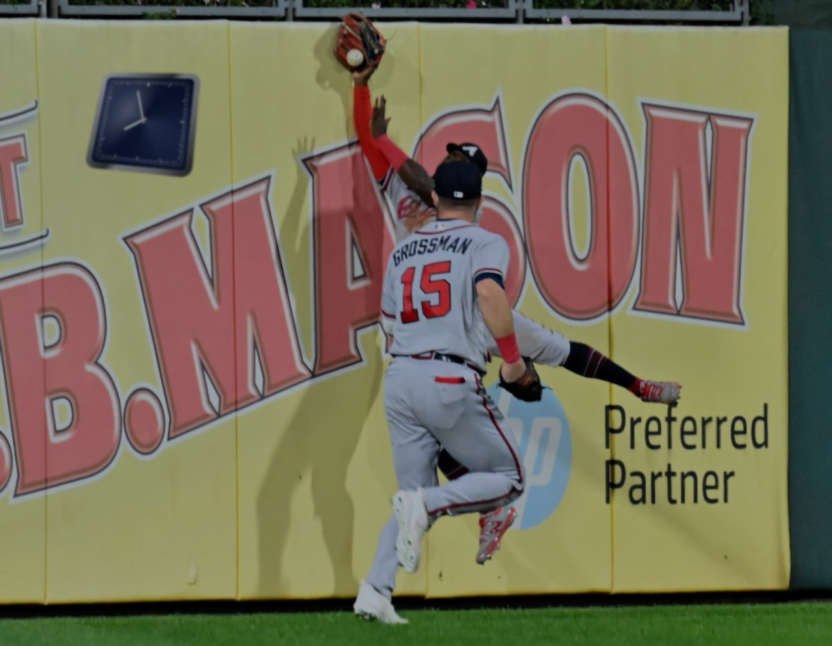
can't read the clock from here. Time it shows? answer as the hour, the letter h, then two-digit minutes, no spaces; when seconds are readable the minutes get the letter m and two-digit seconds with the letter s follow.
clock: 7h57
